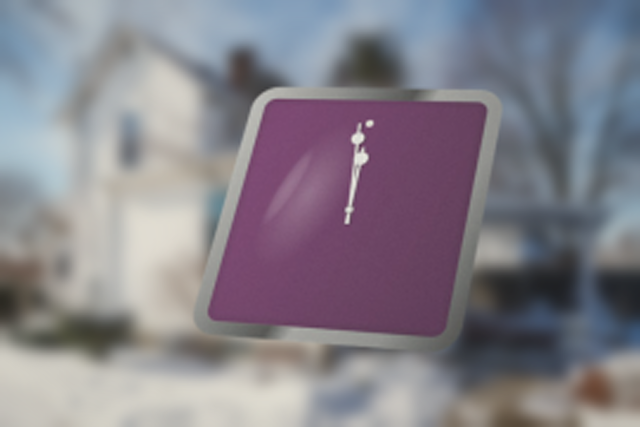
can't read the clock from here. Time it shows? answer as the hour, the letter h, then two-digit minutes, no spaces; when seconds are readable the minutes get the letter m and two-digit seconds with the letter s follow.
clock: 11h59
